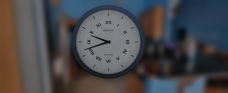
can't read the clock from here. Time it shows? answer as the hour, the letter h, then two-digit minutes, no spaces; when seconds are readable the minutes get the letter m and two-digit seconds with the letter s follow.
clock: 9h42
